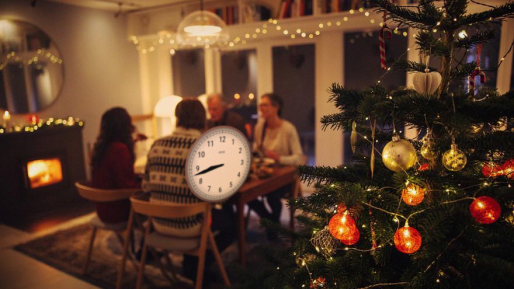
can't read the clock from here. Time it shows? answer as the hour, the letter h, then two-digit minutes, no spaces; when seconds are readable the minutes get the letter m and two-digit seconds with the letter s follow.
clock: 8h43
